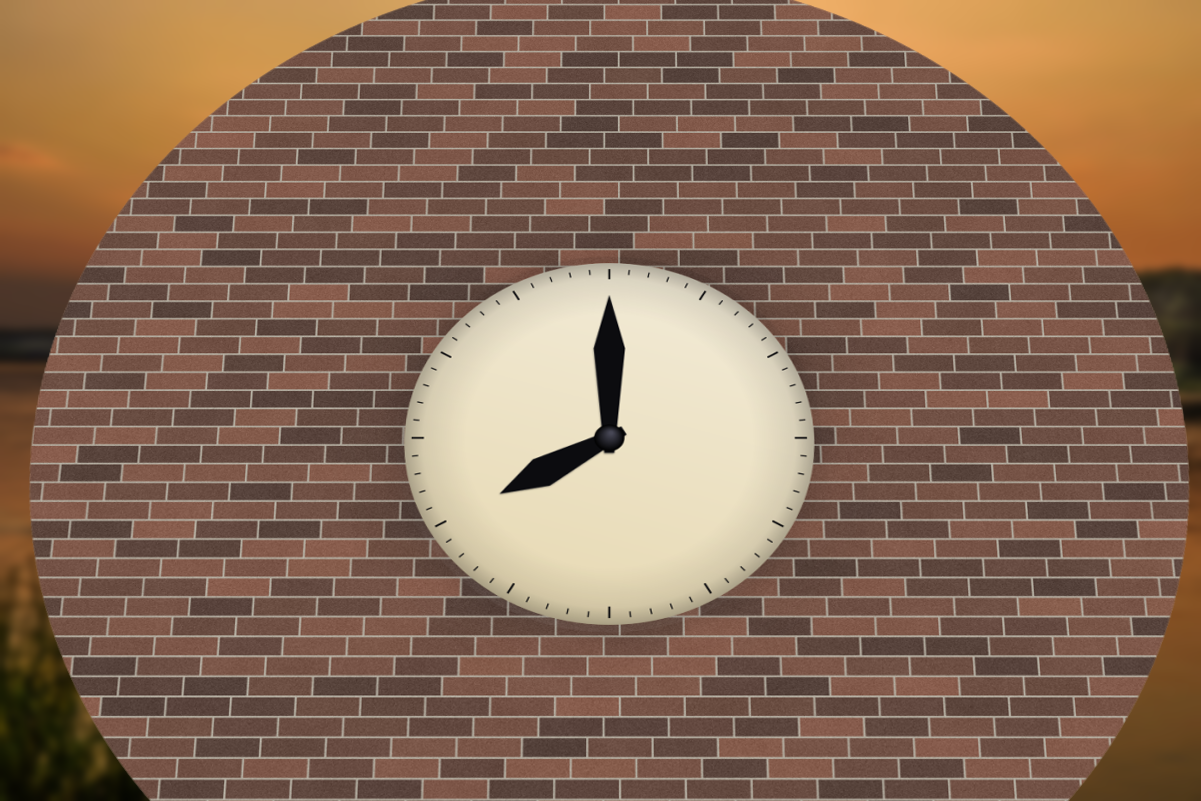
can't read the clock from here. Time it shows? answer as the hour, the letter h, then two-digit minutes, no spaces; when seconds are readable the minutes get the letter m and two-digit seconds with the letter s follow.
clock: 8h00
